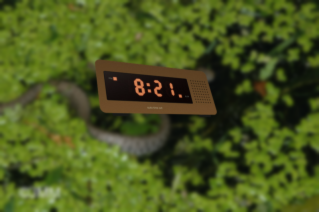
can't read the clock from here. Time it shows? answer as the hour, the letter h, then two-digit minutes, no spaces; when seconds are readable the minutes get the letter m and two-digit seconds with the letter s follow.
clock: 8h21
